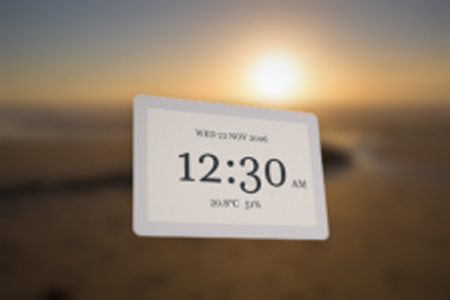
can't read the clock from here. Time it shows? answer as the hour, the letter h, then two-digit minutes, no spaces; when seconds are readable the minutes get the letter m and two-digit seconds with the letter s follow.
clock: 12h30
